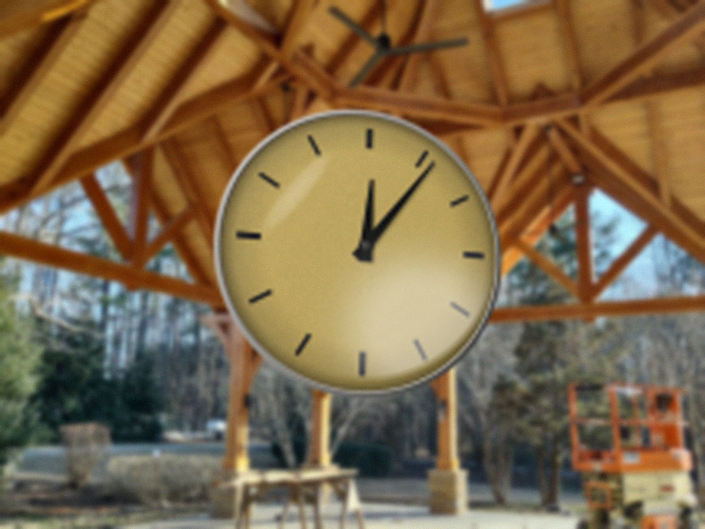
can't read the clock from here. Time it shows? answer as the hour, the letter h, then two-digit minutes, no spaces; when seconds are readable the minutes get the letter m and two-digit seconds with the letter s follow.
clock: 12h06
